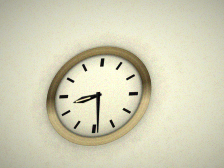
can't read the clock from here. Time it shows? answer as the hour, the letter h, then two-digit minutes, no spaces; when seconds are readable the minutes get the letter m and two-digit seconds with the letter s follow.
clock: 8h29
